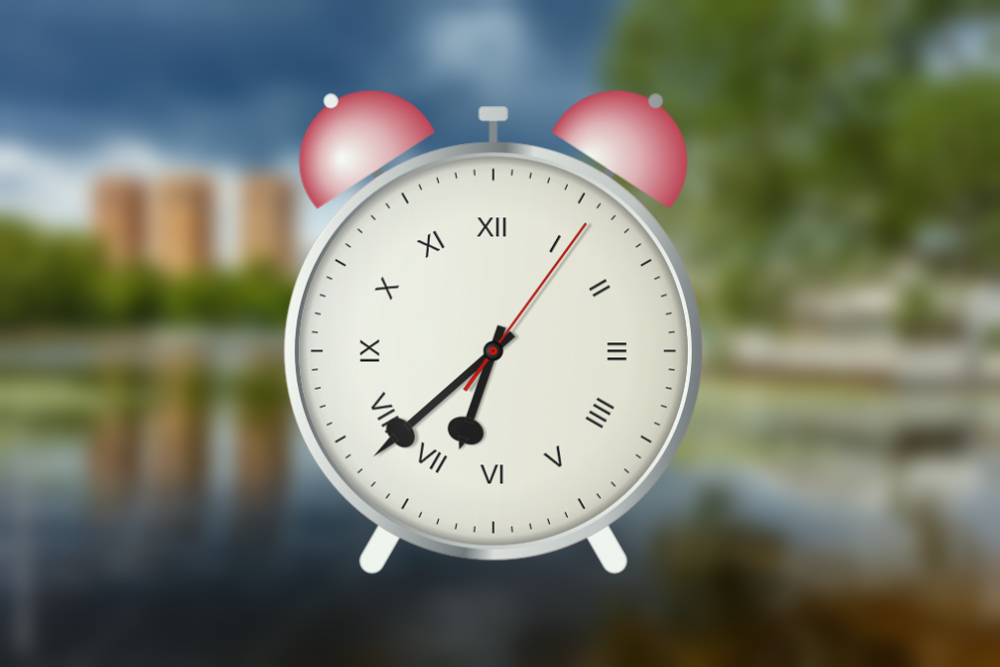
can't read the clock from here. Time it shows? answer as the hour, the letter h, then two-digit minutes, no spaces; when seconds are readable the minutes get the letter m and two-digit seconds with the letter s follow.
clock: 6h38m06s
